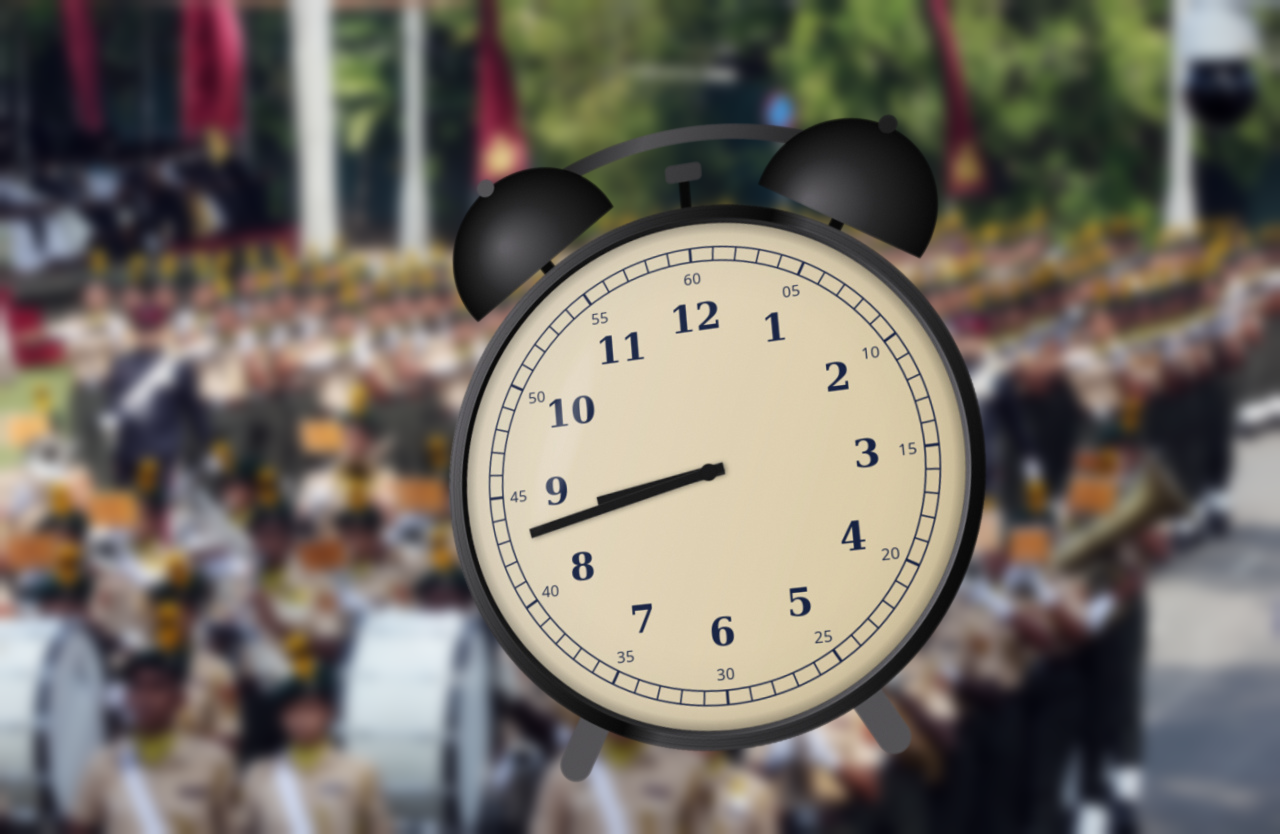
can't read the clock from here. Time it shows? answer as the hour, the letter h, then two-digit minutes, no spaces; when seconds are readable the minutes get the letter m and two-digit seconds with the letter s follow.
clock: 8h43
